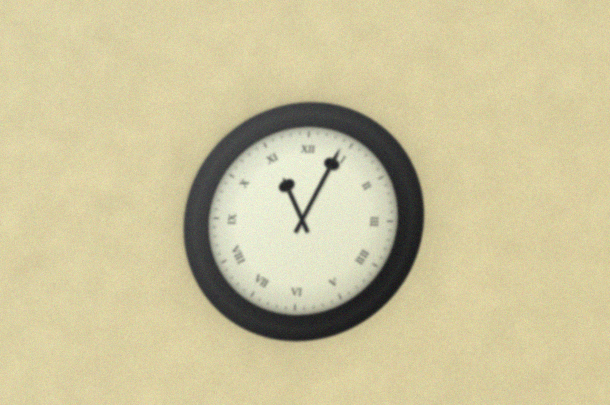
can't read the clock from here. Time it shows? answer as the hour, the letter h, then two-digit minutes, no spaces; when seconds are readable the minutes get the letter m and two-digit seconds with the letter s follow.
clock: 11h04
